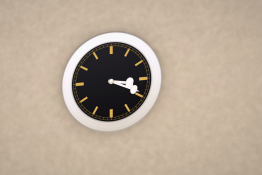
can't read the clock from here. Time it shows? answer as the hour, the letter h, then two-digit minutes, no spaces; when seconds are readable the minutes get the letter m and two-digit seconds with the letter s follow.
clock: 3h19
